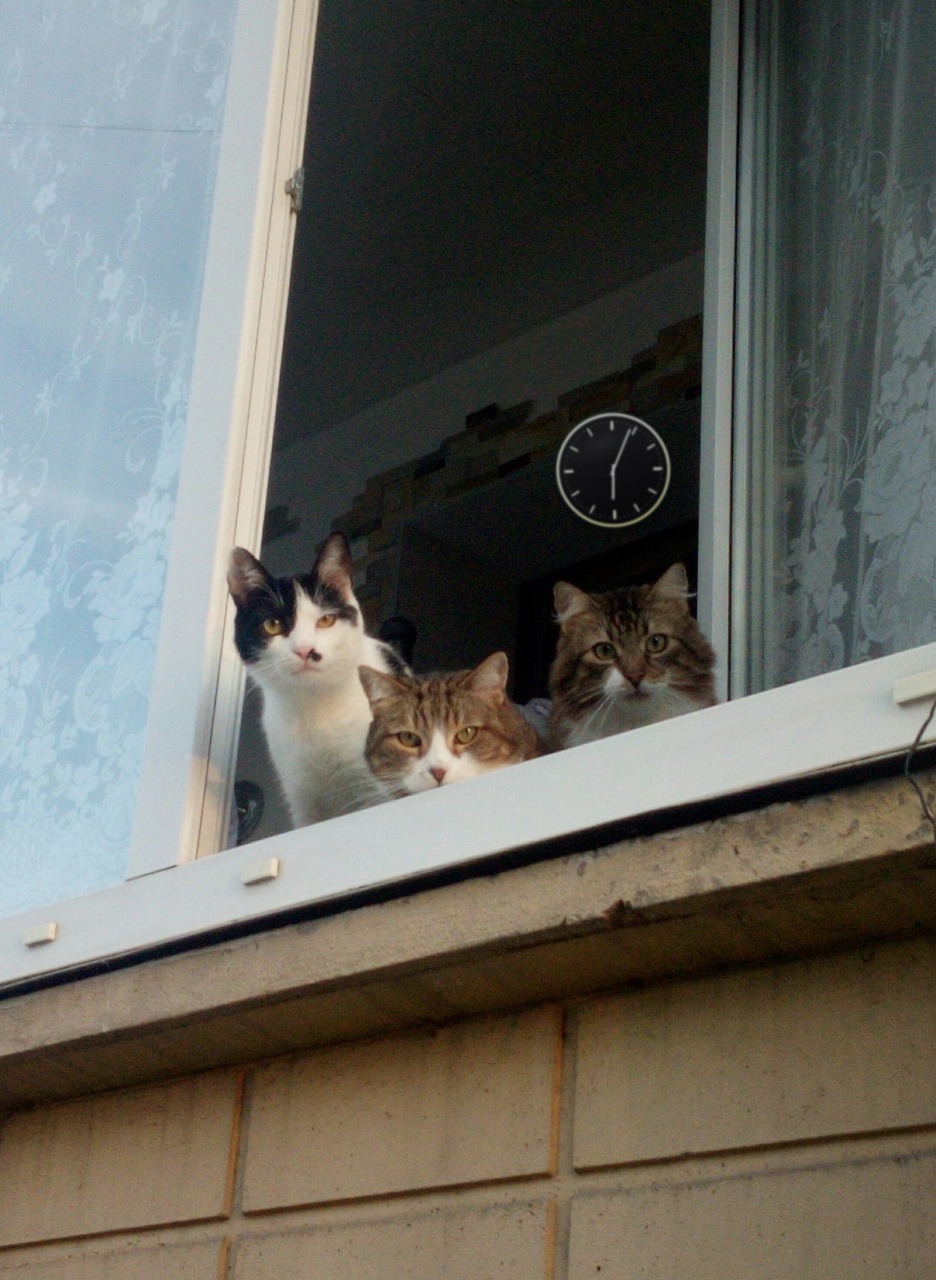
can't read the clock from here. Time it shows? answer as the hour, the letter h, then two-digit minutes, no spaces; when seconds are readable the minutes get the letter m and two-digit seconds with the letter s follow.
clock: 6h04
